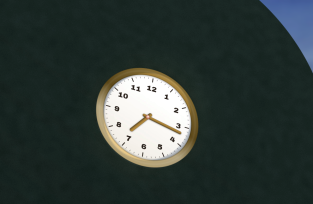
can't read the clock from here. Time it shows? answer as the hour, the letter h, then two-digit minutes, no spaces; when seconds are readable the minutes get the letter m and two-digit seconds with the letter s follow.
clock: 7h17
